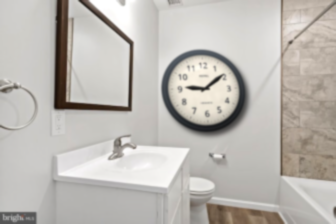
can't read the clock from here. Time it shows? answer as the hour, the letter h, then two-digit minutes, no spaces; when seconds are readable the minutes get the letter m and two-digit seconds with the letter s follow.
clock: 9h09
